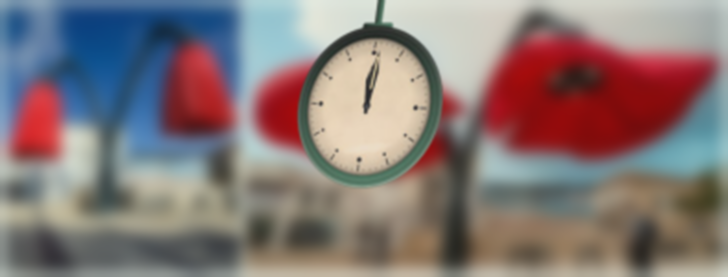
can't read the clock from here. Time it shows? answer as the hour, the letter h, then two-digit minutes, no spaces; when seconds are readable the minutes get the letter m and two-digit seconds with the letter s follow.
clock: 12h01
